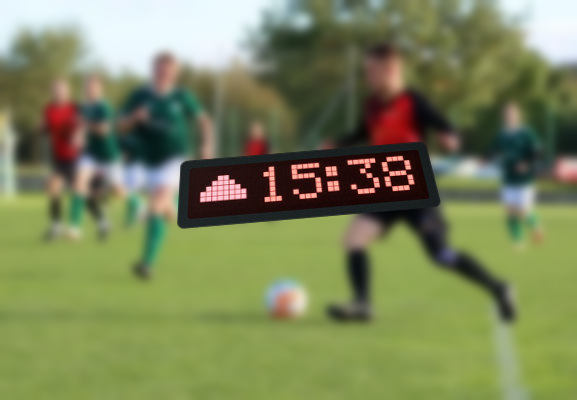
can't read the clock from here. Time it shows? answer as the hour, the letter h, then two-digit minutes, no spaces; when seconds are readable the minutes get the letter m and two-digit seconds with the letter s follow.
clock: 15h38
